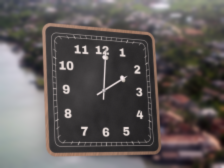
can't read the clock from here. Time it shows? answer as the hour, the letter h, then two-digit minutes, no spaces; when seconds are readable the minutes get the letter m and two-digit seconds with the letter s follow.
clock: 2h01
